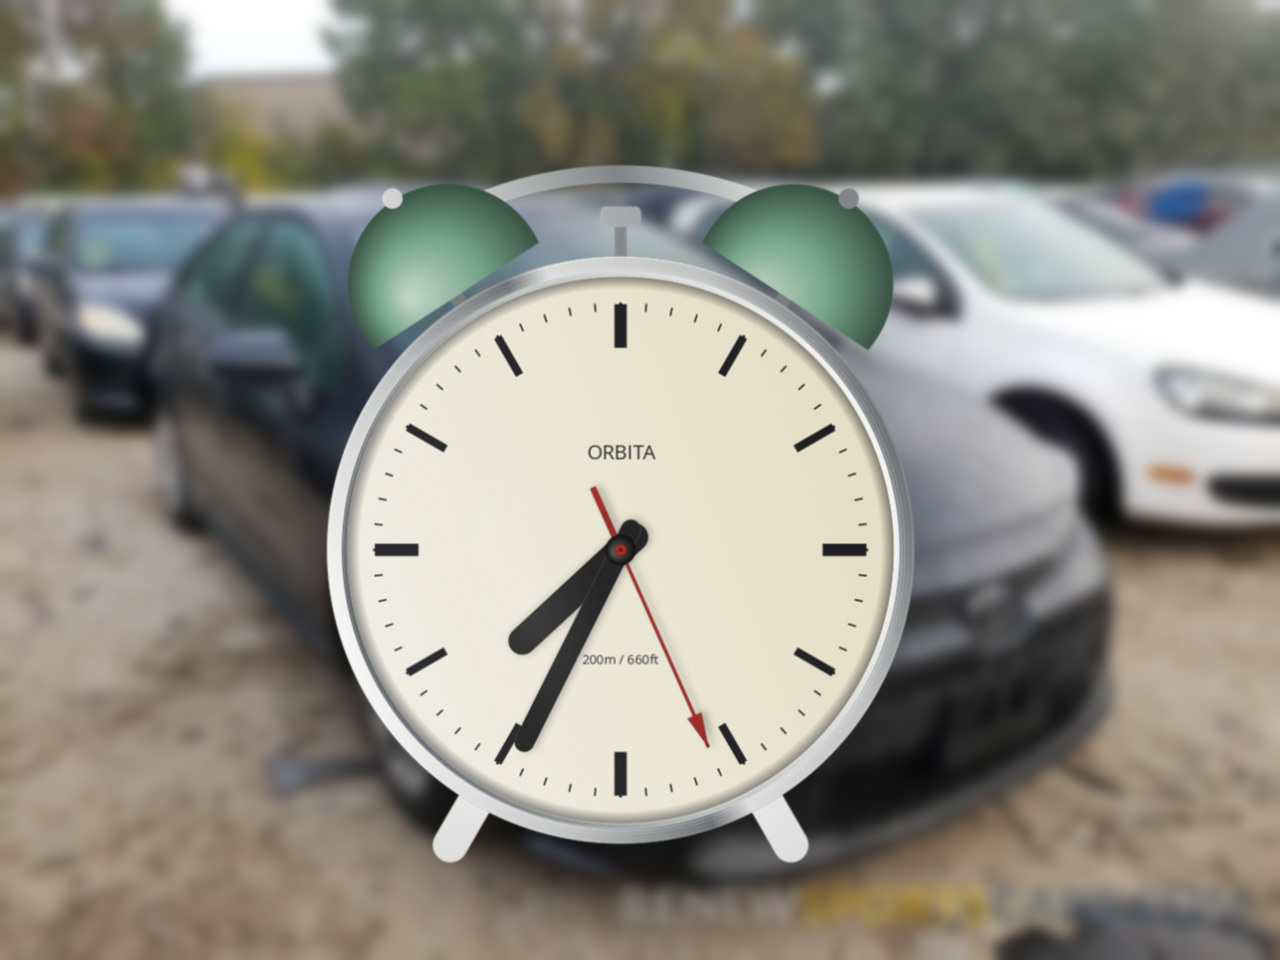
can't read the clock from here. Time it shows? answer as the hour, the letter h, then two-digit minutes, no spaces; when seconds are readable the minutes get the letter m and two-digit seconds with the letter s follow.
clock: 7h34m26s
